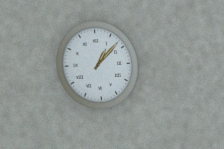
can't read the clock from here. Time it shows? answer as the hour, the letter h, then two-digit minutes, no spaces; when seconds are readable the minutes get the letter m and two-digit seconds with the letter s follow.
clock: 1h08
